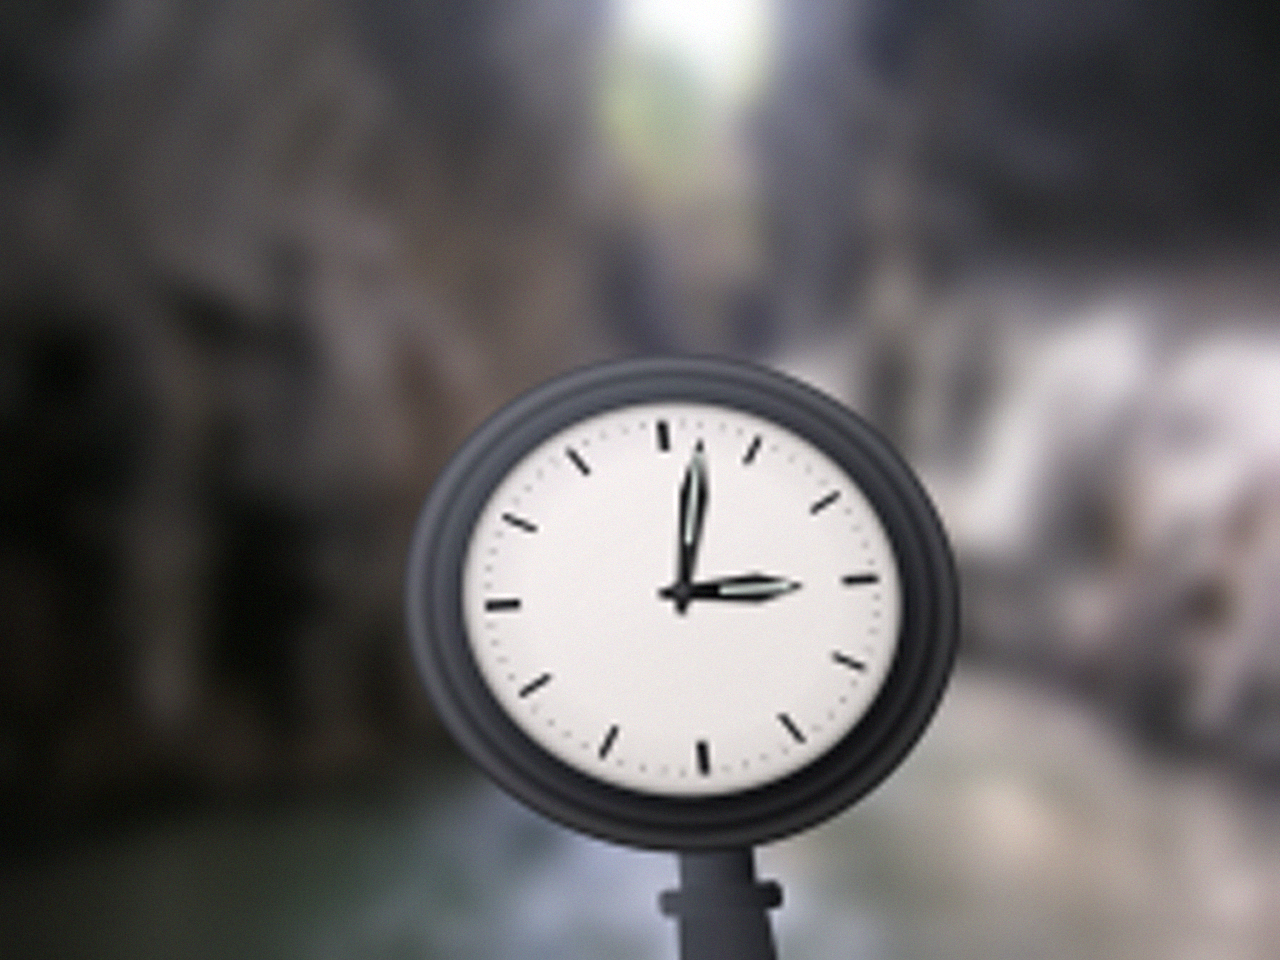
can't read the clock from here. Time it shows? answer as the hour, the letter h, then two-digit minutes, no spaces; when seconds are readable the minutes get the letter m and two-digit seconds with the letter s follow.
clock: 3h02
